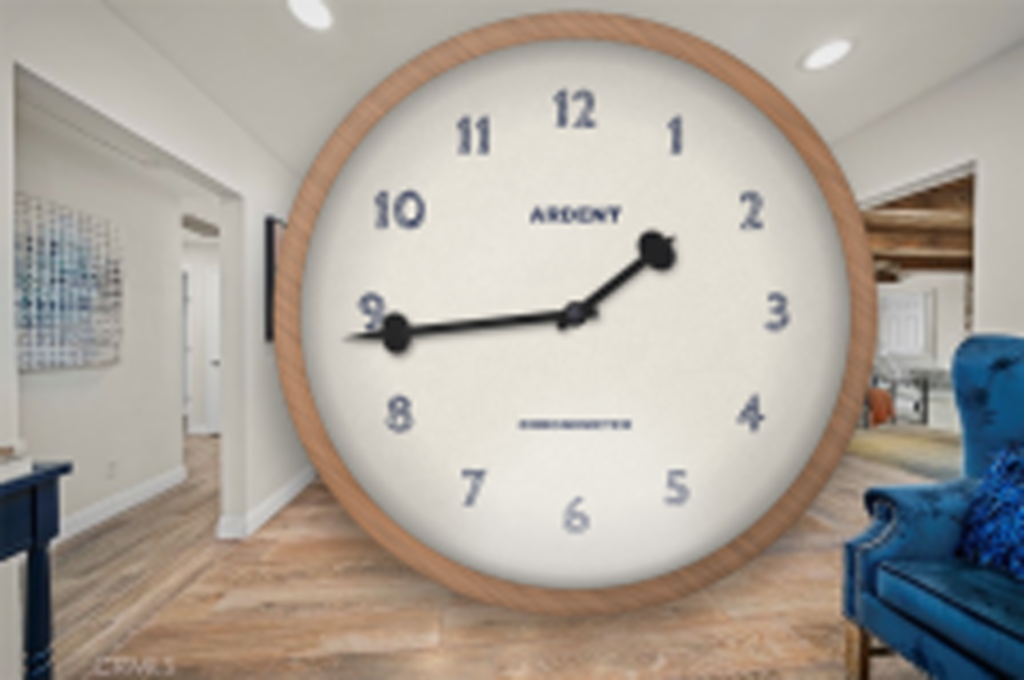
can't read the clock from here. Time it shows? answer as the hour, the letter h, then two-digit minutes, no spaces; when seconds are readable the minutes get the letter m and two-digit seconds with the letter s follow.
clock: 1h44
